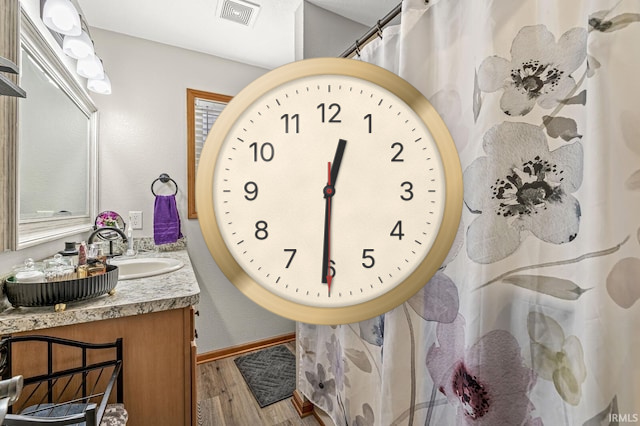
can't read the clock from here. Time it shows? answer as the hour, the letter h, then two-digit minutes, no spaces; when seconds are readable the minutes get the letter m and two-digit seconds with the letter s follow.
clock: 12h30m30s
